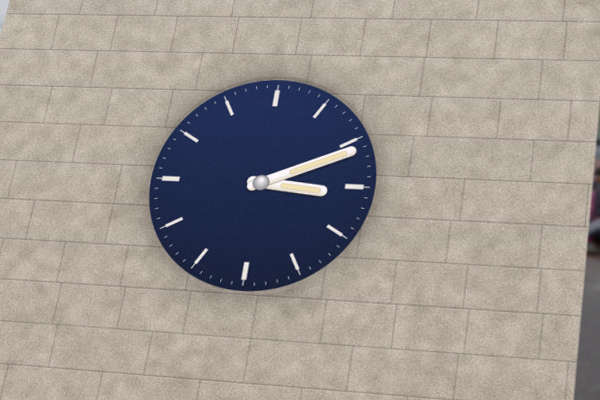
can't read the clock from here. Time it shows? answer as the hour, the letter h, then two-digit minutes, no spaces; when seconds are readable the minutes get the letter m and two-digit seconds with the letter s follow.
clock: 3h11
